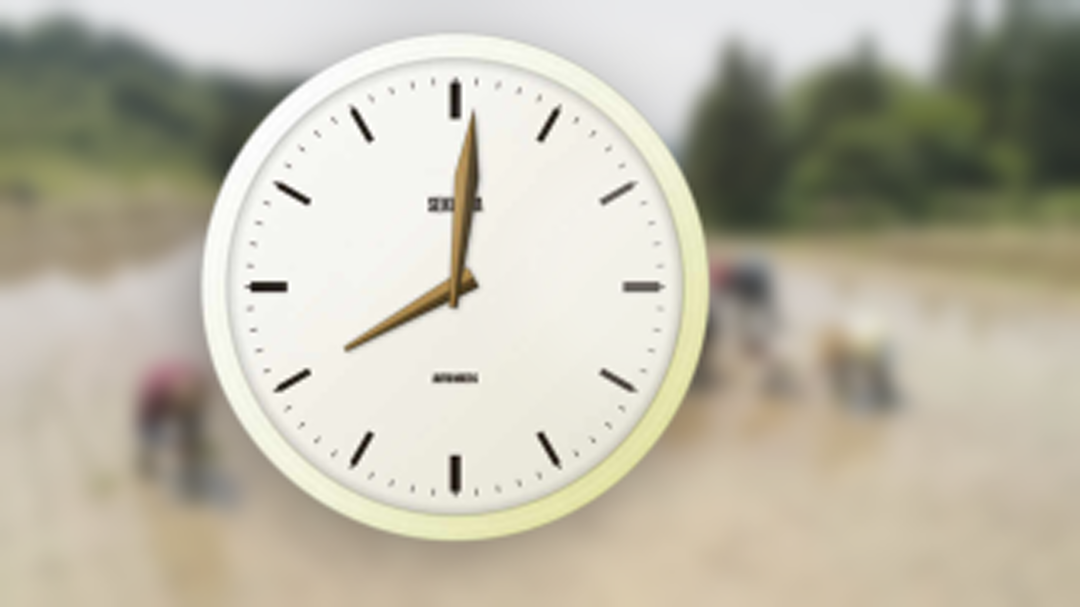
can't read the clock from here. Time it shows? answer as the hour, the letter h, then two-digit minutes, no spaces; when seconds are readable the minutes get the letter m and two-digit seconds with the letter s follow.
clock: 8h01
